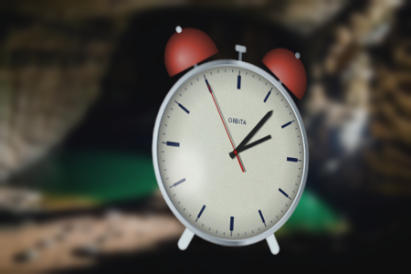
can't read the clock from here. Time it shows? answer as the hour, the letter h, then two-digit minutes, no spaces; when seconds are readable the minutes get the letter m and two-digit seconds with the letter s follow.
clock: 2h06m55s
